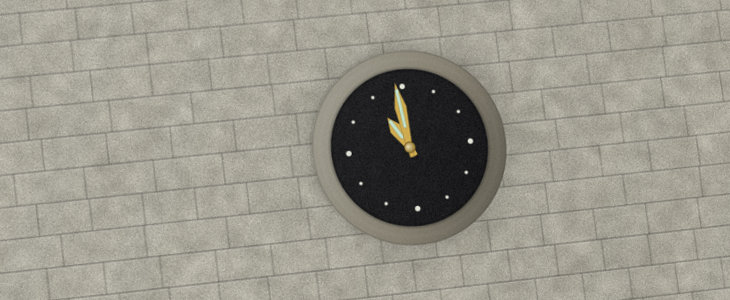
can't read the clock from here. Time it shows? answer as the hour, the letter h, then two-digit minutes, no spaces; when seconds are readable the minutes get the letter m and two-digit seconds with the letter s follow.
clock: 10h59
